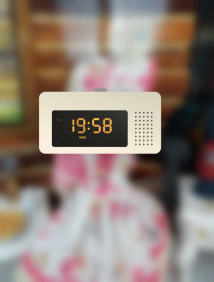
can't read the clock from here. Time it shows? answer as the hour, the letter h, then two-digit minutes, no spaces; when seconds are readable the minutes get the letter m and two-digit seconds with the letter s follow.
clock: 19h58
